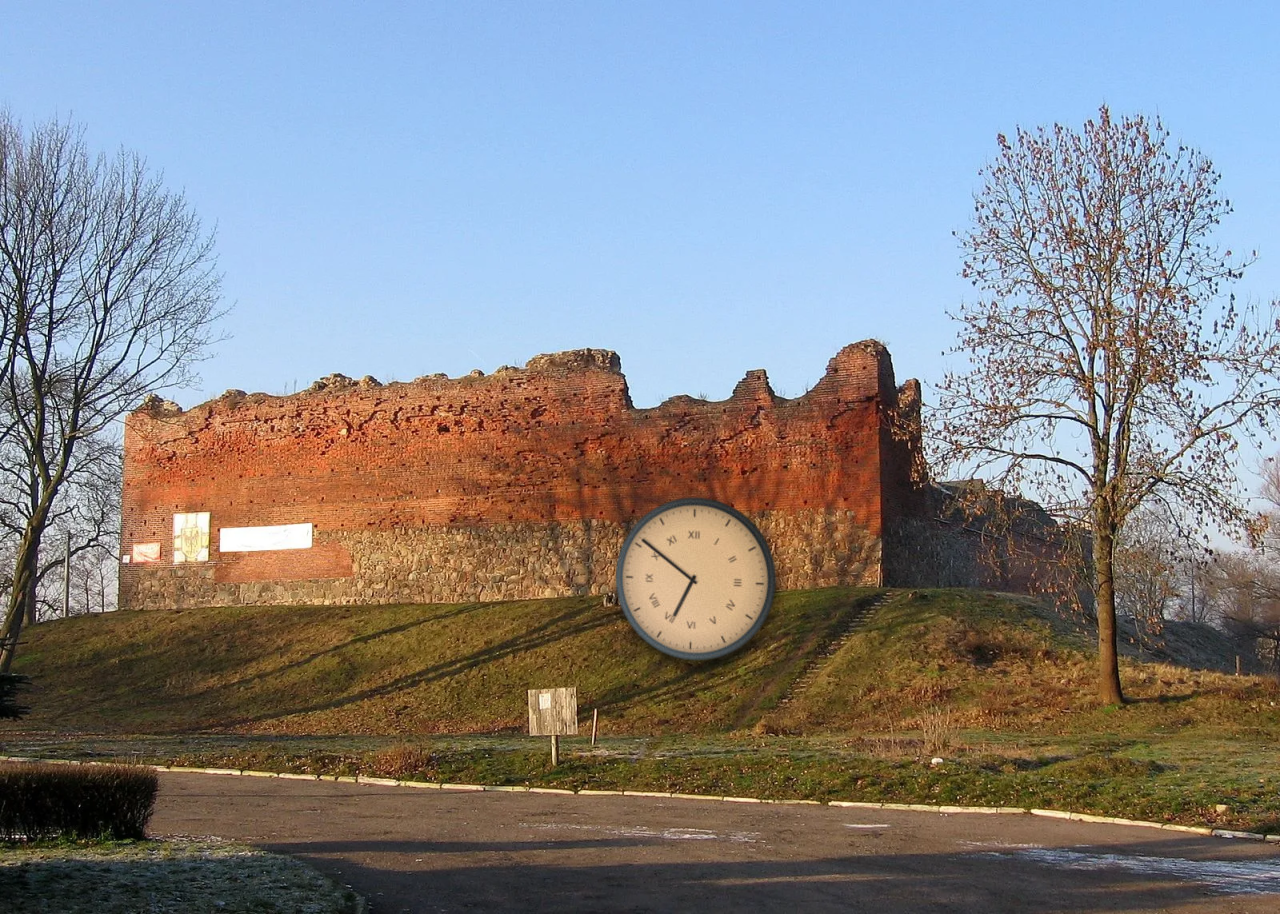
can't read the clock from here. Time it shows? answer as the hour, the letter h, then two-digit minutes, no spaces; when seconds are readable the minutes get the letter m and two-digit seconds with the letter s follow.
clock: 6h51
